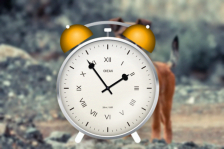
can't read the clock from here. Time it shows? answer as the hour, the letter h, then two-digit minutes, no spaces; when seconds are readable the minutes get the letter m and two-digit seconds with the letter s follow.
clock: 1h54
